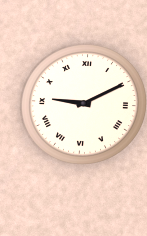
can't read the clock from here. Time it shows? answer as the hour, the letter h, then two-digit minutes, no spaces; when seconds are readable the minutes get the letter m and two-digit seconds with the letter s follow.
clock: 9h10
